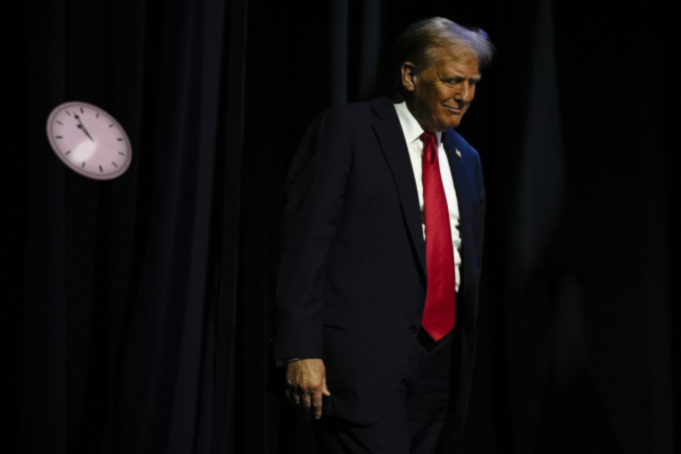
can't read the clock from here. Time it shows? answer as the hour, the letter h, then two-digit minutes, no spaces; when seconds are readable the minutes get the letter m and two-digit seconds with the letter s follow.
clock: 10h57
